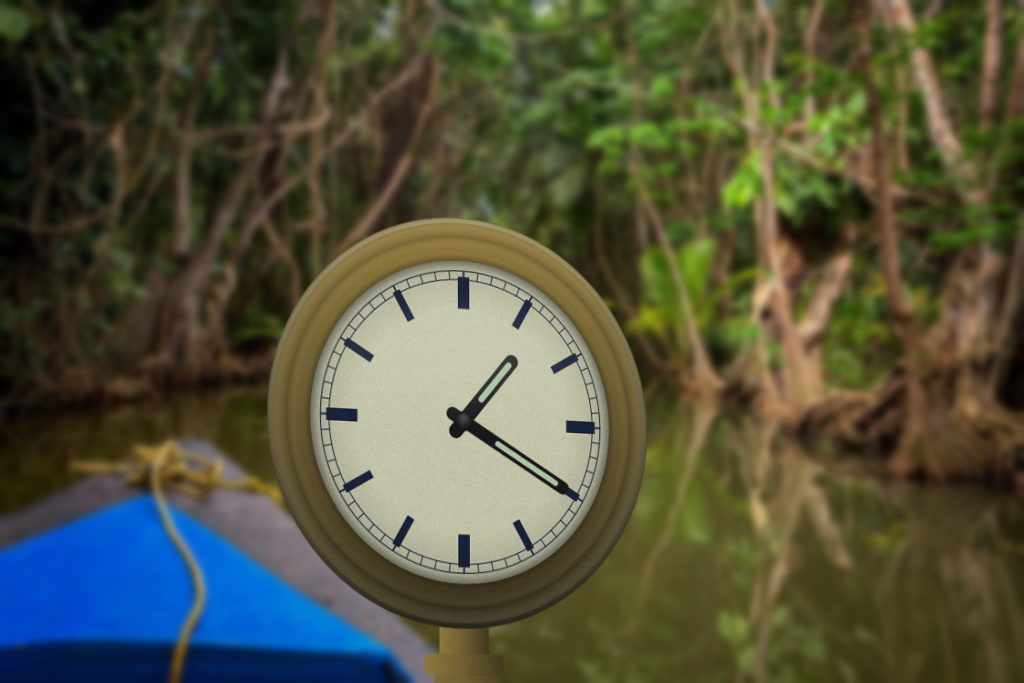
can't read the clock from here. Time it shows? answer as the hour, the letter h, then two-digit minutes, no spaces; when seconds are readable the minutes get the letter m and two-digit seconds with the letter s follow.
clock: 1h20
